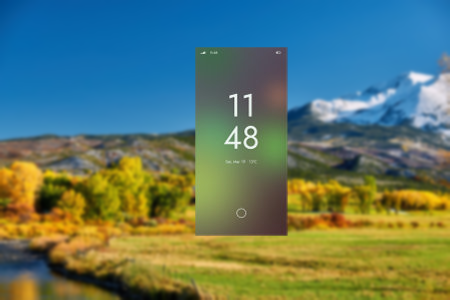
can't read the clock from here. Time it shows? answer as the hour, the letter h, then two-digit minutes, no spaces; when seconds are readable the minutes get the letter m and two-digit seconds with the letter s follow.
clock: 11h48
